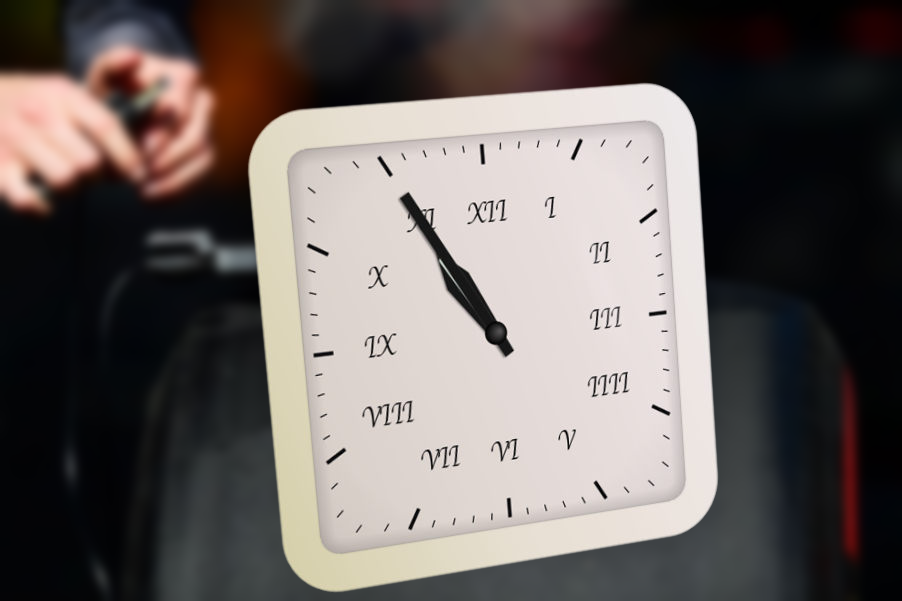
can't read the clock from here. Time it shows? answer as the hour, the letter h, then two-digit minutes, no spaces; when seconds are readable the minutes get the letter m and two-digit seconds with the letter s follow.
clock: 10h55
